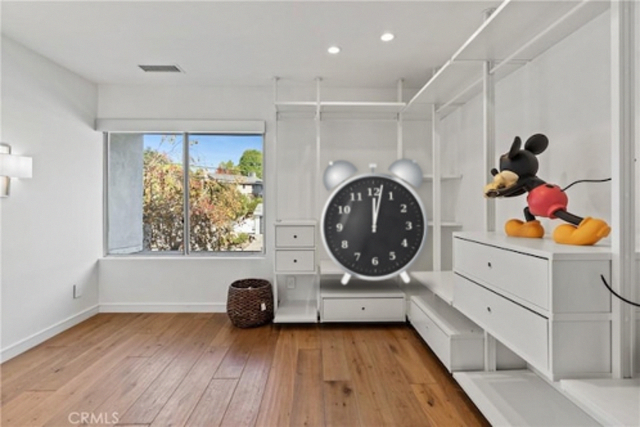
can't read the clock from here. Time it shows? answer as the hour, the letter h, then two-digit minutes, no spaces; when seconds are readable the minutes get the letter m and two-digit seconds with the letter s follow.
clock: 12h02
